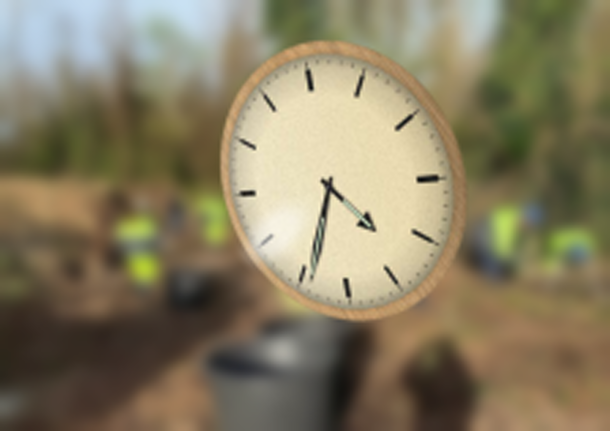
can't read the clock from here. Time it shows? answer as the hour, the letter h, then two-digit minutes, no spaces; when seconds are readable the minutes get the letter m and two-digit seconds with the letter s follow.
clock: 4h34
